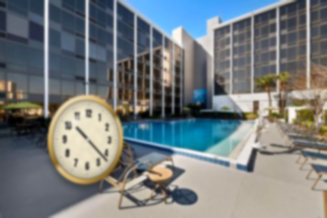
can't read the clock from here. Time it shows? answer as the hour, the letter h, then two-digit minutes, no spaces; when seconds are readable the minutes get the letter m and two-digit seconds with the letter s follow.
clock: 10h22
